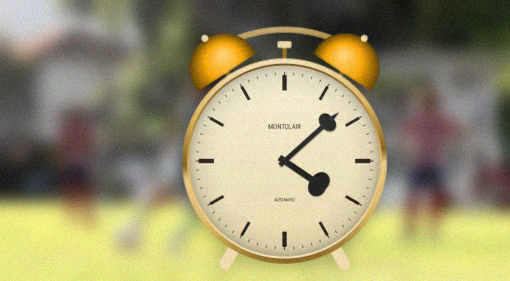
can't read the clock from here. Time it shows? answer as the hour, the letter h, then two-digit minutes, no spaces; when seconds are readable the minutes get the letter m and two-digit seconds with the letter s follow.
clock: 4h08
